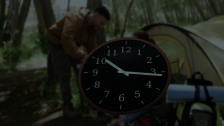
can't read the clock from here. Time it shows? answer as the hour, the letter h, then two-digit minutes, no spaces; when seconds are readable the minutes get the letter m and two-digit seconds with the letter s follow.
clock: 10h16
